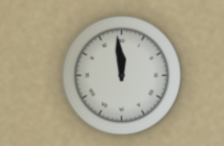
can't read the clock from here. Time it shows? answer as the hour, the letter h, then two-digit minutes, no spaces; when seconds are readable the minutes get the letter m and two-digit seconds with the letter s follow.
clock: 11h59
